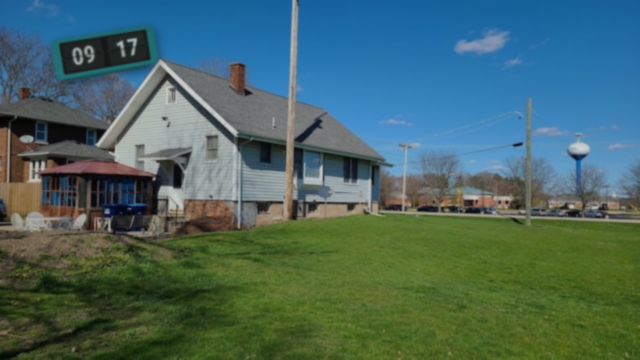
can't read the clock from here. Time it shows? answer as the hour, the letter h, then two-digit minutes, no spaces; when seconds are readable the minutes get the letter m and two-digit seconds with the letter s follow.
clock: 9h17
